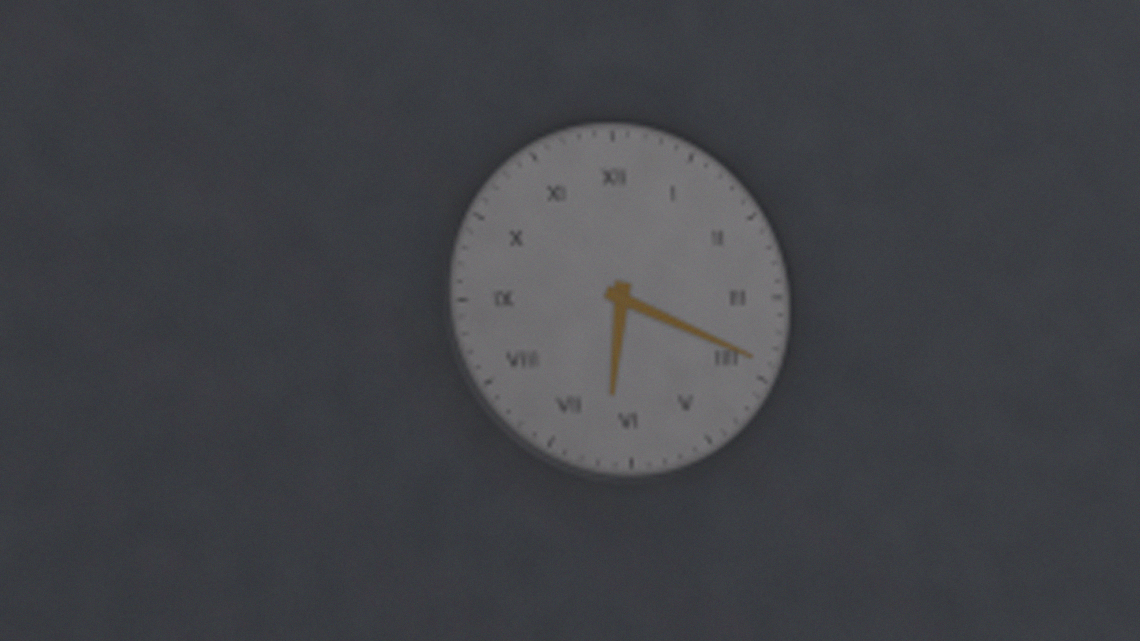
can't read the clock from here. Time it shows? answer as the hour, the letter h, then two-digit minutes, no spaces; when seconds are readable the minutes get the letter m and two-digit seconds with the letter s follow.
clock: 6h19
